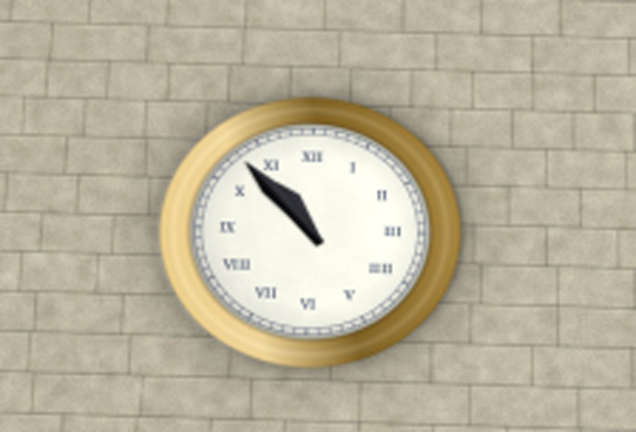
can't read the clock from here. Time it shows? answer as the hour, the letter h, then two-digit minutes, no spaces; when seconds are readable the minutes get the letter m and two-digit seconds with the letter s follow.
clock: 10h53
